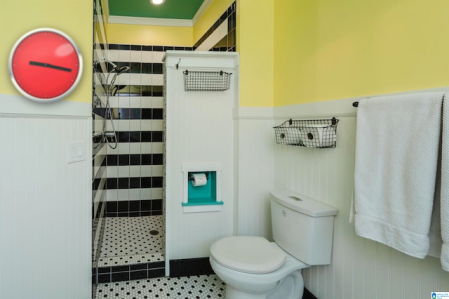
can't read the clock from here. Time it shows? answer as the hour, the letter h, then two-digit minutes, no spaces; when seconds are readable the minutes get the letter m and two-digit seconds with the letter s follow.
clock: 9h17
